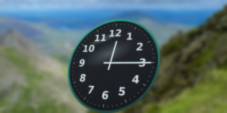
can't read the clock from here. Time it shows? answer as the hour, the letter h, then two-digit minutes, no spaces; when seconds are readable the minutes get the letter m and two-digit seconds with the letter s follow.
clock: 12h15
